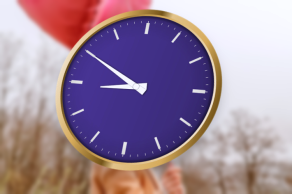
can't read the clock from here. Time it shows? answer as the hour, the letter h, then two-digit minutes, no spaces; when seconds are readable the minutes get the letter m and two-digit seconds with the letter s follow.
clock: 8h50
